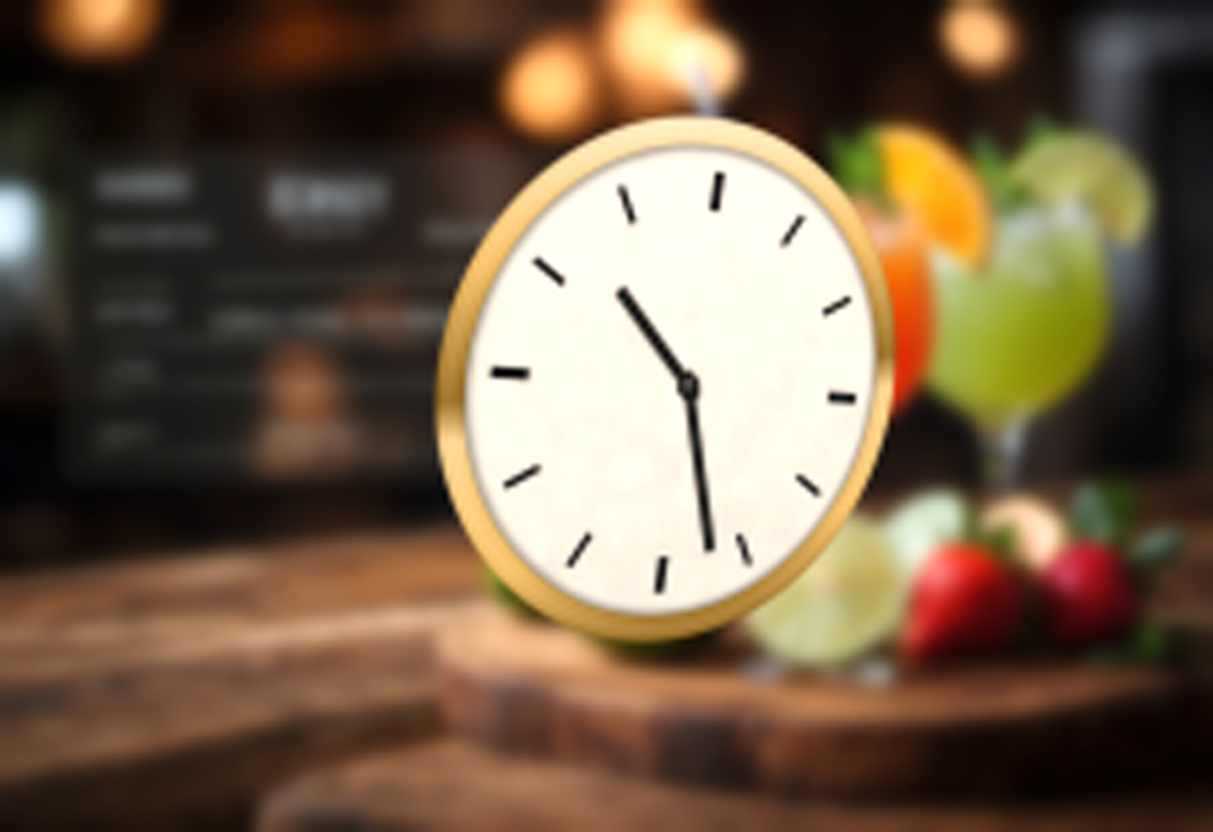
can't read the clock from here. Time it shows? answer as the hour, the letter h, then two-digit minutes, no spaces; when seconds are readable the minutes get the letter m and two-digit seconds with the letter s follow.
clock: 10h27
